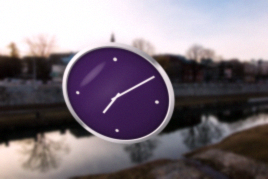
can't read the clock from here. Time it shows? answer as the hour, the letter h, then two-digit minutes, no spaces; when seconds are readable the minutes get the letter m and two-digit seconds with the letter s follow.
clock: 7h09
